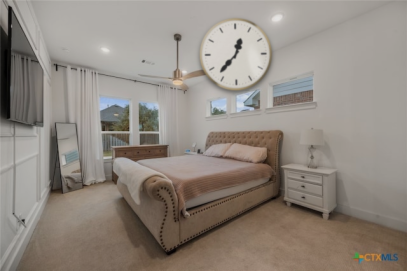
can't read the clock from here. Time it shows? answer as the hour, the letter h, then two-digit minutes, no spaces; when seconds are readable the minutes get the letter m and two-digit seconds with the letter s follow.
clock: 12h37
